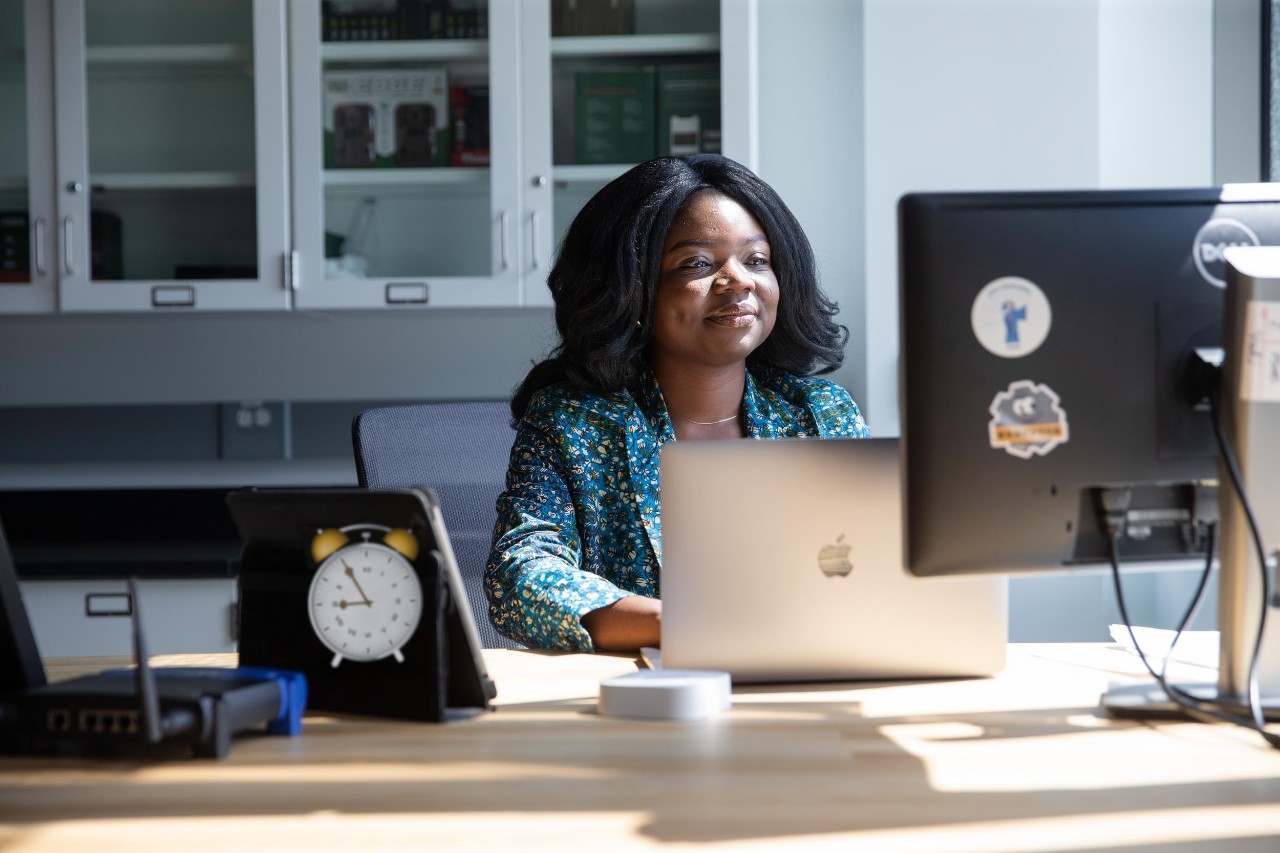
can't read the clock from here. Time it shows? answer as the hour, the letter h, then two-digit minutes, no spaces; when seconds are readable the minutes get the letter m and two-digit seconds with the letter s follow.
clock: 8h55
